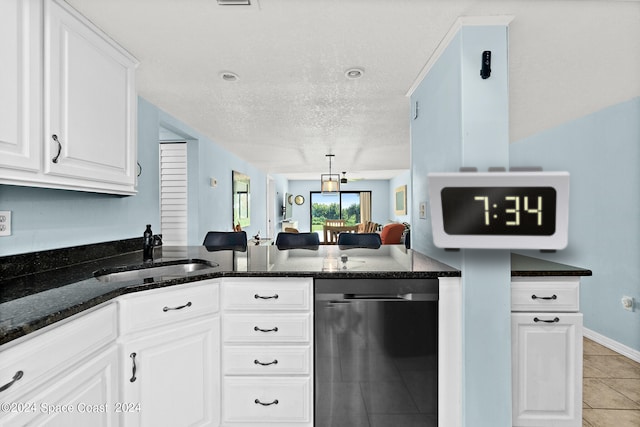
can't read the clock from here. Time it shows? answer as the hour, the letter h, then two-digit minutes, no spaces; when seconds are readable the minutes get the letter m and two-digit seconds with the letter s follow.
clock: 7h34
